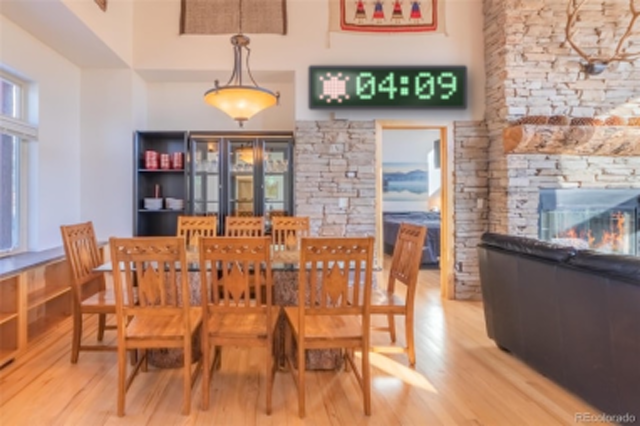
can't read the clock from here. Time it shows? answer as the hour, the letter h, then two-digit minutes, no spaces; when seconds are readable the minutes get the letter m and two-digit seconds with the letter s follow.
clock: 4h09
